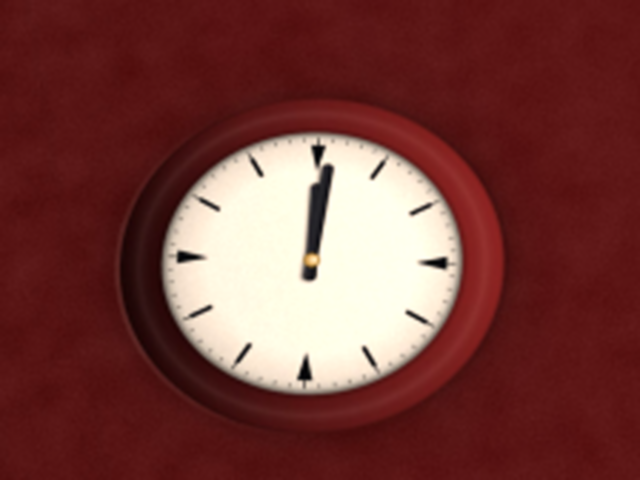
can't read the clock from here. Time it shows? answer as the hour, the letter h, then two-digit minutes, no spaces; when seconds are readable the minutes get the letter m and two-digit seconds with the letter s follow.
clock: 12h01
